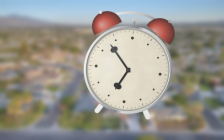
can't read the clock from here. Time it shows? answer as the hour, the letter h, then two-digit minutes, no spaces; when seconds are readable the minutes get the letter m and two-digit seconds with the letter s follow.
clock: 6h53
